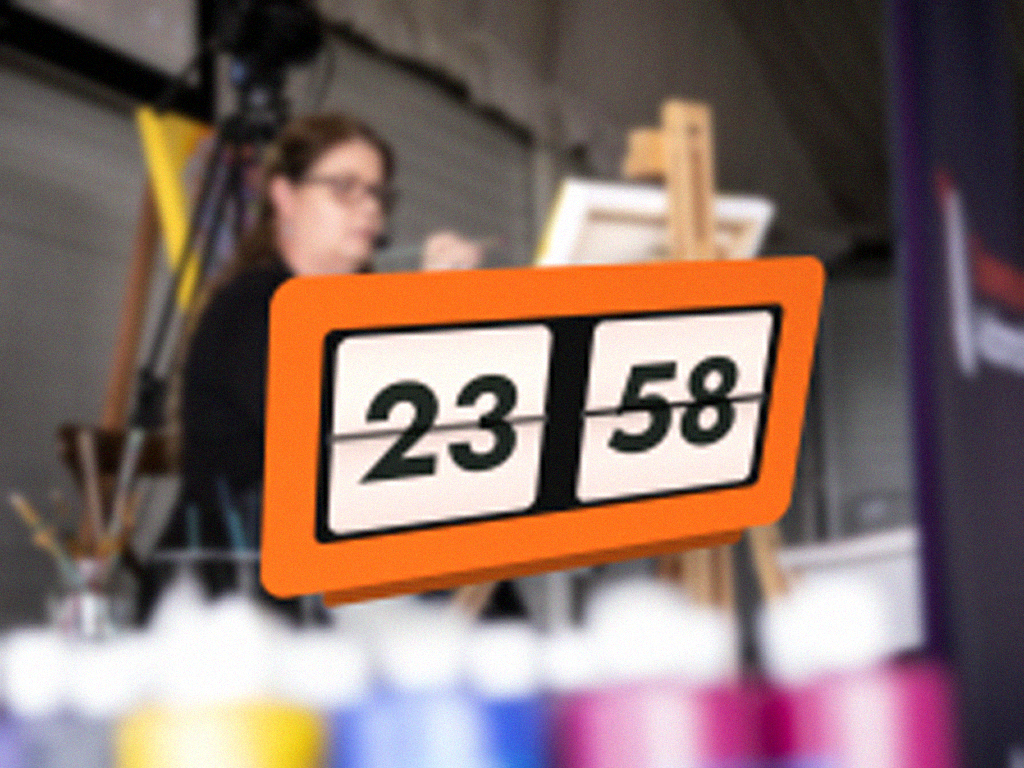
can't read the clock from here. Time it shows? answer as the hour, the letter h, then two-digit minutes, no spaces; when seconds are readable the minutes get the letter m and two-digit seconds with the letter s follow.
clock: 23h58
